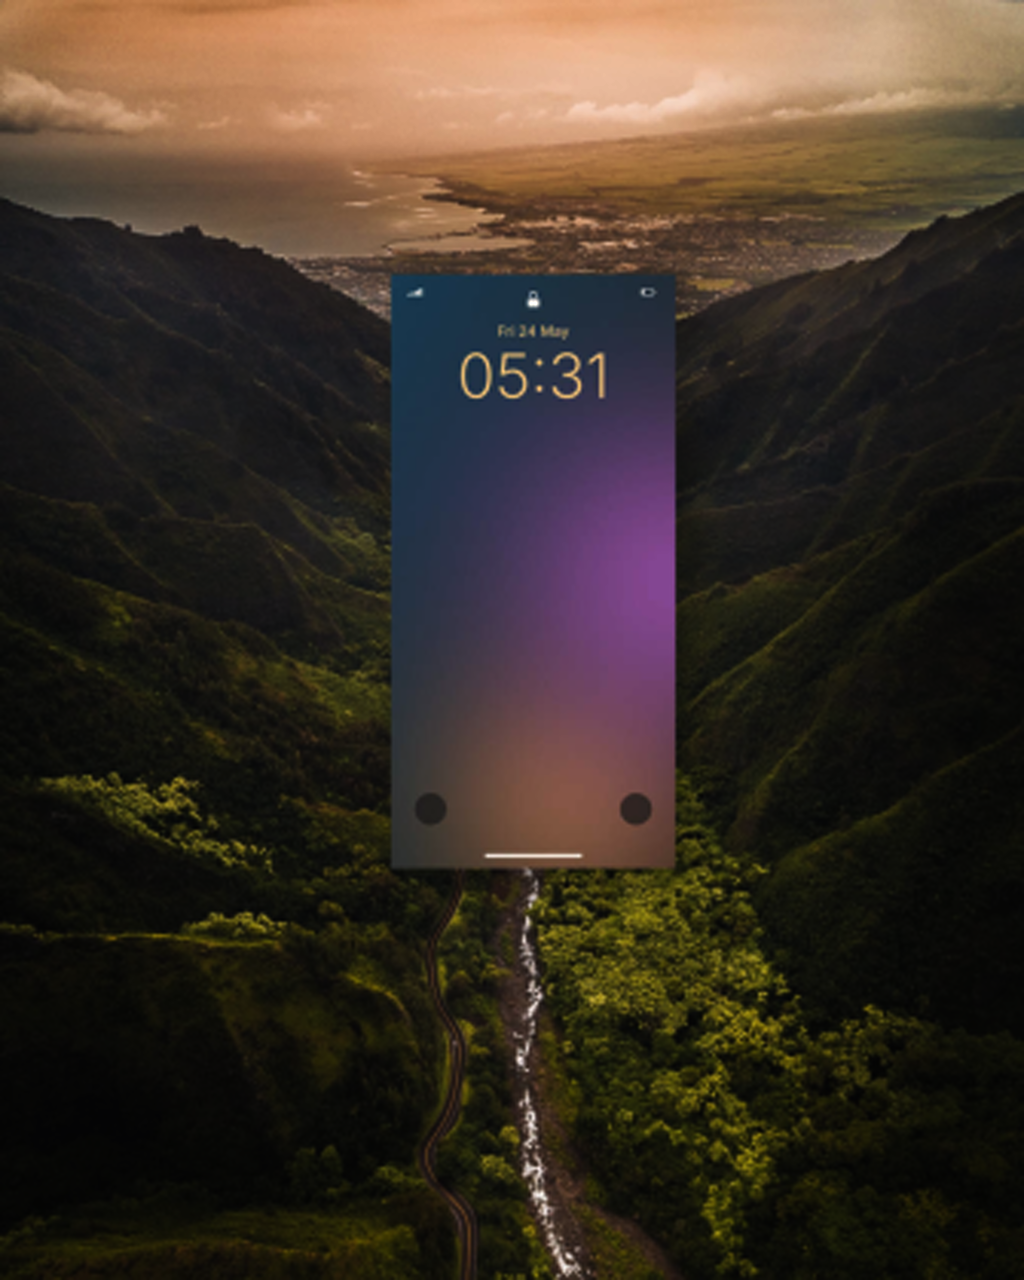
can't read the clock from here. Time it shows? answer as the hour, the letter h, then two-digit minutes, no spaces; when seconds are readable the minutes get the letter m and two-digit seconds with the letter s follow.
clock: 5h31
